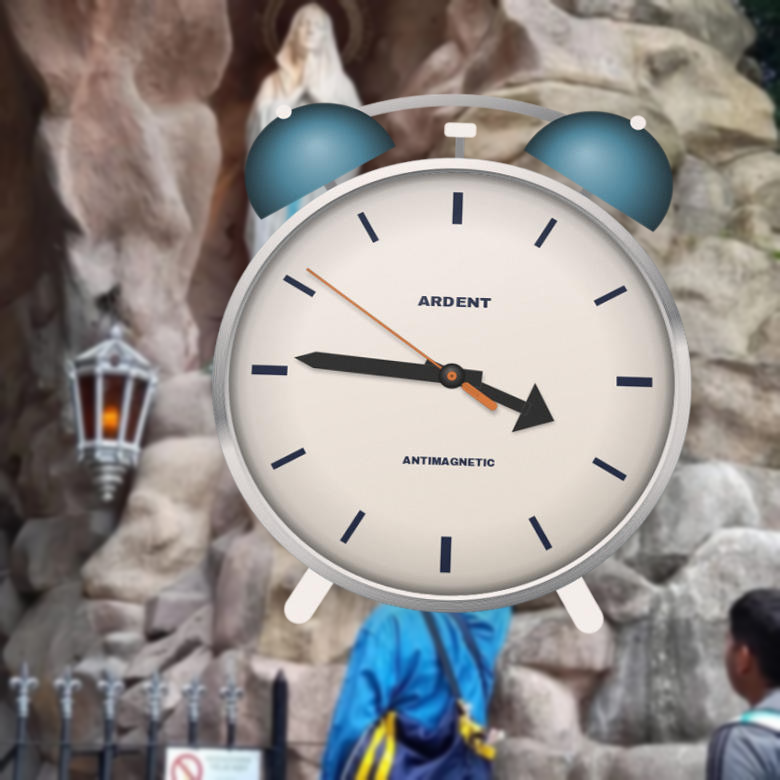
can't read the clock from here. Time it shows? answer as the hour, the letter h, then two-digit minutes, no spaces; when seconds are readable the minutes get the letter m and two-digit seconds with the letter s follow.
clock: 3h45m51s
